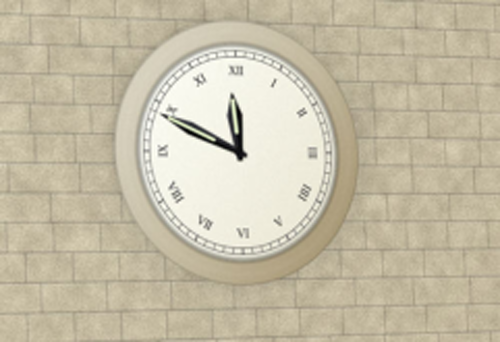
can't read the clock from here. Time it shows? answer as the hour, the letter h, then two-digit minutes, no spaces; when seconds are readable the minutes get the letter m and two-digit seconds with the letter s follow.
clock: 11h49
